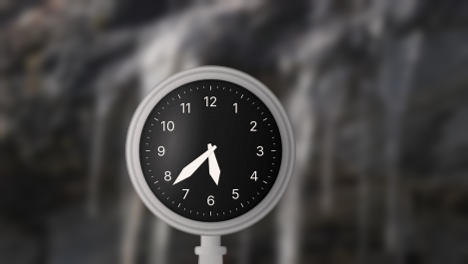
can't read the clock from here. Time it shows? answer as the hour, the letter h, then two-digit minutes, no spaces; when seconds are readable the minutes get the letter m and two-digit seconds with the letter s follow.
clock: 5h38
